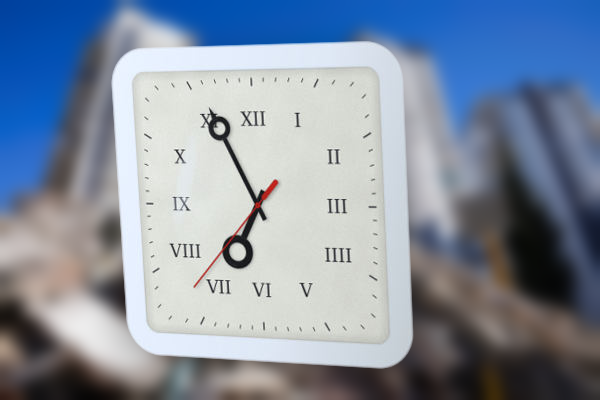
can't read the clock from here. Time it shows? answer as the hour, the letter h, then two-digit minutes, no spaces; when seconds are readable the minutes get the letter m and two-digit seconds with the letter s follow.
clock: 6h55m37s
